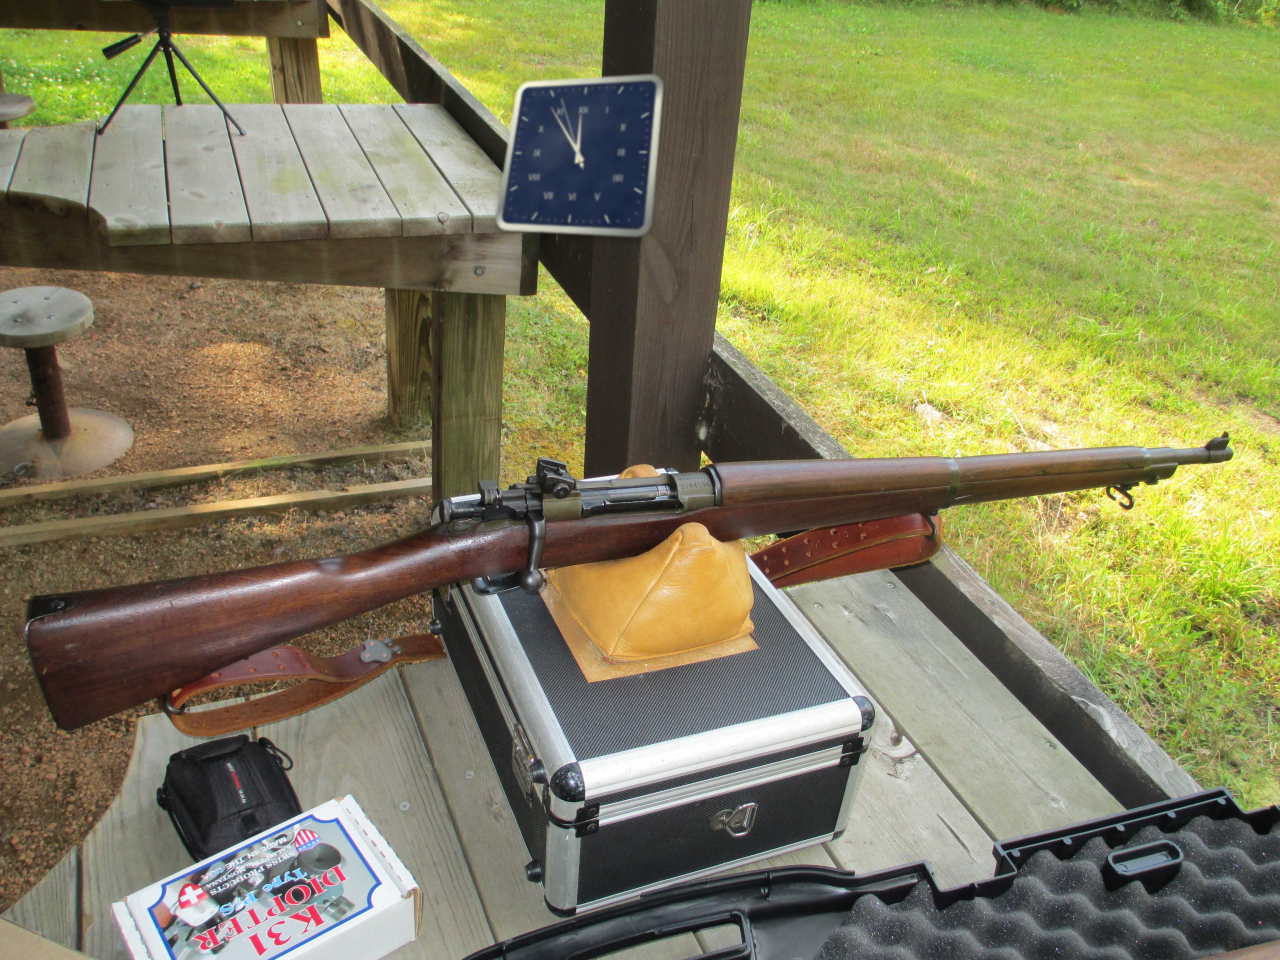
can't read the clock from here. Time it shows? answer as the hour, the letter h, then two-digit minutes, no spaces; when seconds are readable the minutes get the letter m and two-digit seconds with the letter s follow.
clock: 11h53m56s
